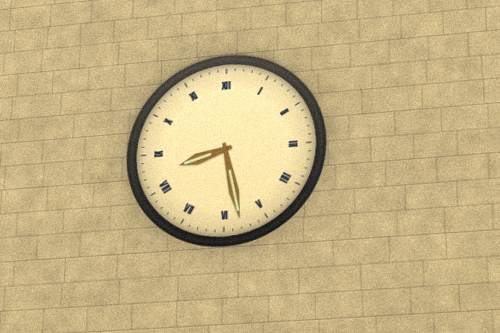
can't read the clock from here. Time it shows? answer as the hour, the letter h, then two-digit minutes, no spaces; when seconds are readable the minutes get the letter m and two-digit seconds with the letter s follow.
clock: 8h28
